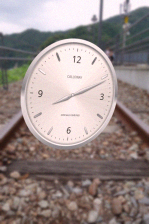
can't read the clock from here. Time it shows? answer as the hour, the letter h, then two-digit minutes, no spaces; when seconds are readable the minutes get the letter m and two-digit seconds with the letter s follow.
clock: 8h11
